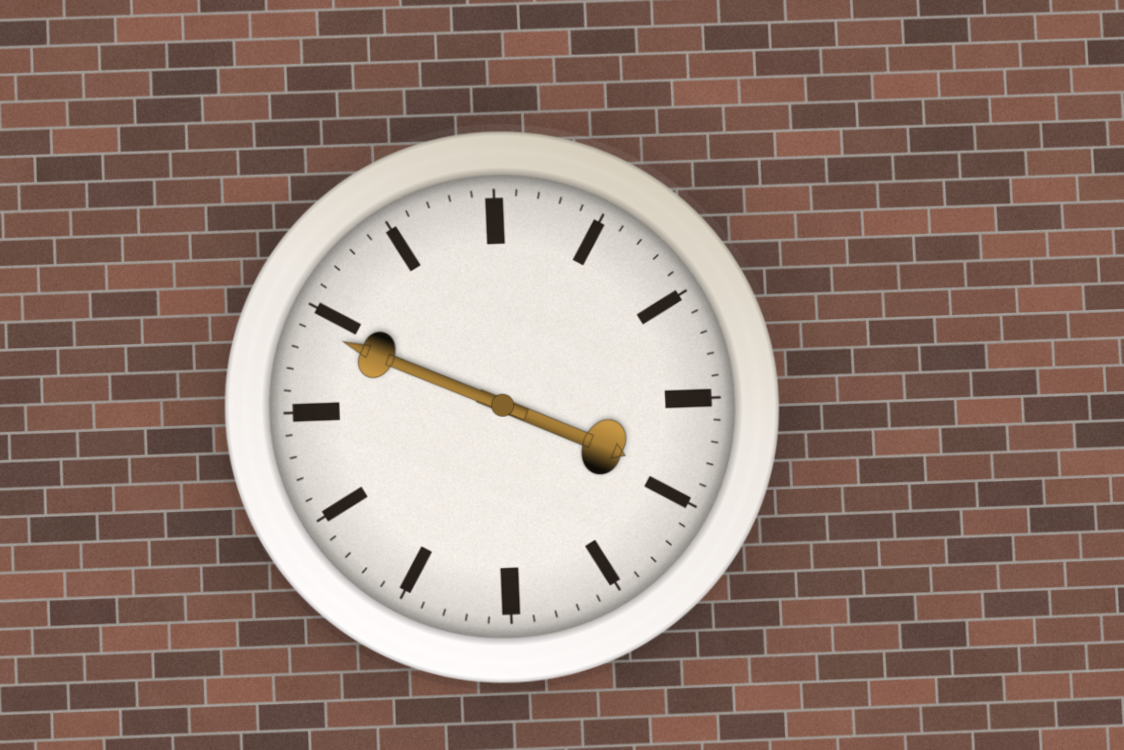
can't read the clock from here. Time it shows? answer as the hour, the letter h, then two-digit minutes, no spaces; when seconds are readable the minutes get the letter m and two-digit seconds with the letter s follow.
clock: 3h49
